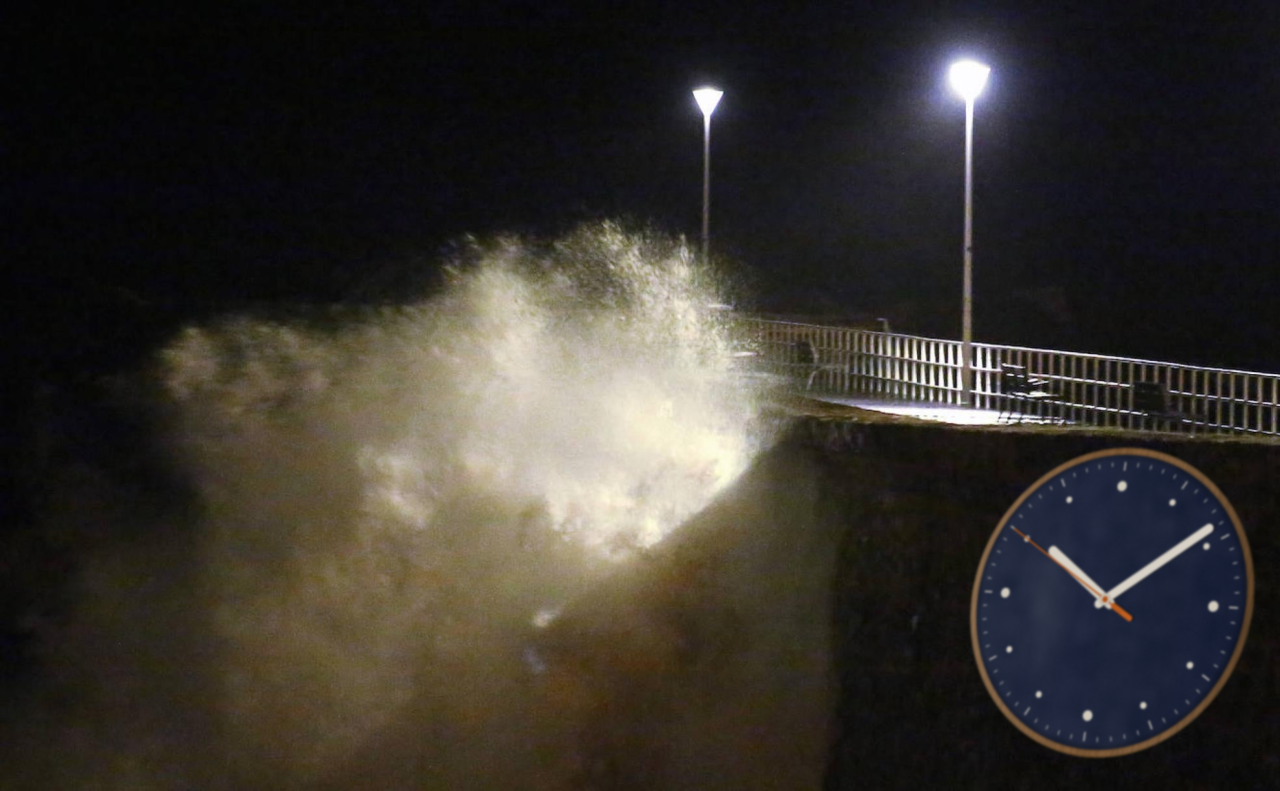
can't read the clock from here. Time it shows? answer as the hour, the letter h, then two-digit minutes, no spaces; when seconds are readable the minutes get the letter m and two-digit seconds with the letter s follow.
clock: 10h08m50s
